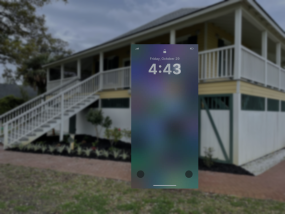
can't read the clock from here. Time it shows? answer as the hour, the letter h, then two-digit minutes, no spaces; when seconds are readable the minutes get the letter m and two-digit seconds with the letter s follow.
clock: 4h43
